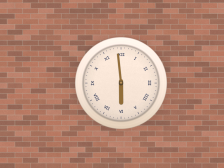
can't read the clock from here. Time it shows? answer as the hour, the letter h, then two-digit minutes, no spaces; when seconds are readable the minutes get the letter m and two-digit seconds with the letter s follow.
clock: 5h59
